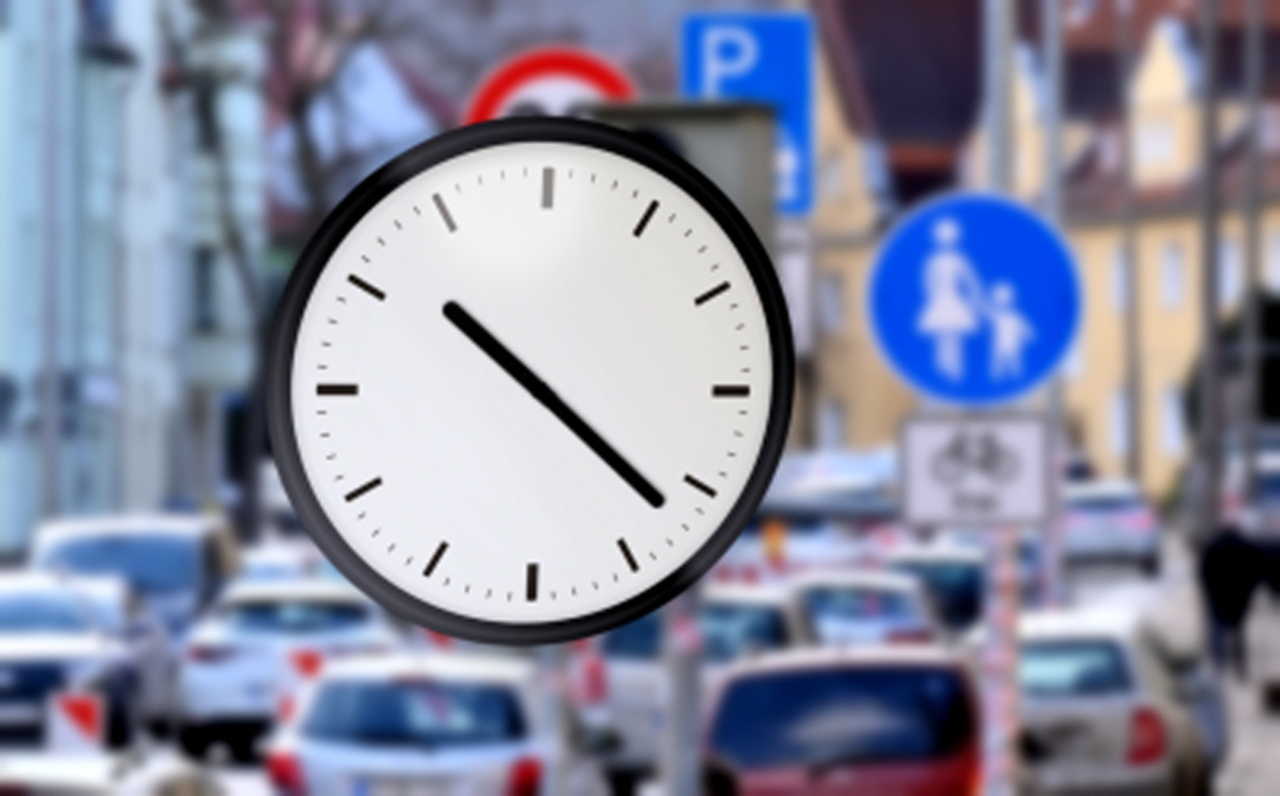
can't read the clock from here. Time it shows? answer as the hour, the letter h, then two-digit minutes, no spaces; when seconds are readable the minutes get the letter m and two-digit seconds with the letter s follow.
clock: 10h22
